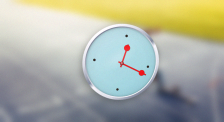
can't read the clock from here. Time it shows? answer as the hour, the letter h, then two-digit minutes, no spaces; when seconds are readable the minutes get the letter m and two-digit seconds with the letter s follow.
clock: 12h18
